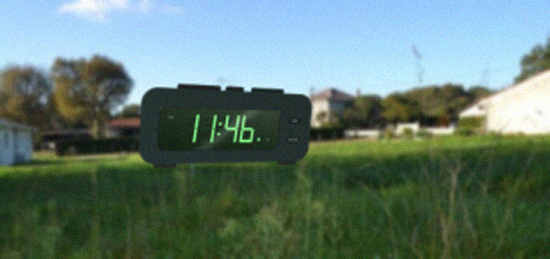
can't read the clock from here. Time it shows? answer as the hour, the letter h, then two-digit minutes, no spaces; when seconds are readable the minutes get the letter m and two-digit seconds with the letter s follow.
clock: 11h46
